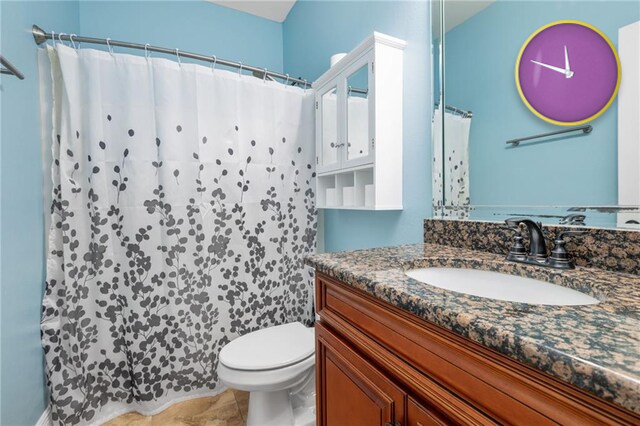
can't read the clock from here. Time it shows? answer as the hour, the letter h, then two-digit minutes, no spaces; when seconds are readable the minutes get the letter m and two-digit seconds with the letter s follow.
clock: 11h48
